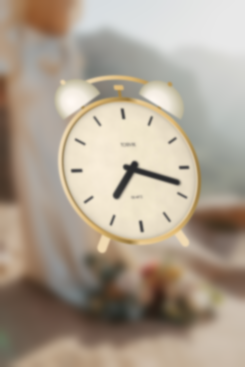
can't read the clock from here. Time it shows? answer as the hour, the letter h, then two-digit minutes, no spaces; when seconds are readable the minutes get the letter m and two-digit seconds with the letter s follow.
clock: 7h18
